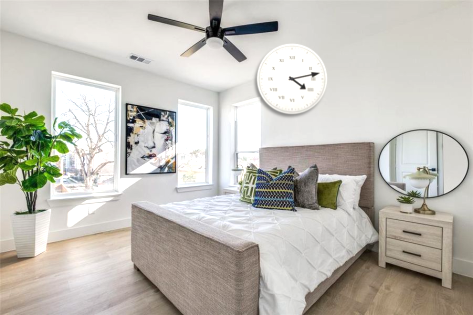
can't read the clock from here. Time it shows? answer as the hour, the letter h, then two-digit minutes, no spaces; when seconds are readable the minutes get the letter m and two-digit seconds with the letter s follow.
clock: 4h13
